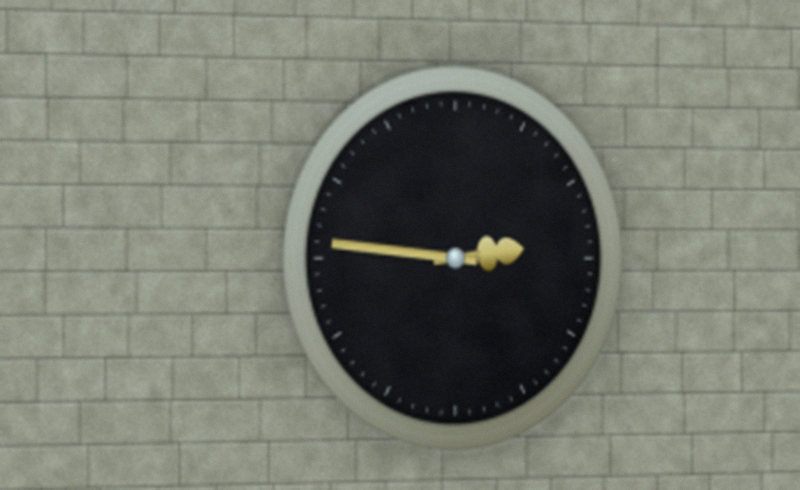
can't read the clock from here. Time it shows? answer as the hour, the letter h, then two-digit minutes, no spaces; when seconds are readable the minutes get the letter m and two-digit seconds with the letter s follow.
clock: 2h46
